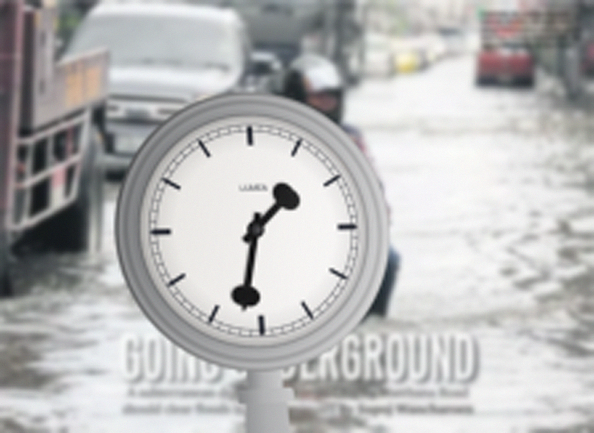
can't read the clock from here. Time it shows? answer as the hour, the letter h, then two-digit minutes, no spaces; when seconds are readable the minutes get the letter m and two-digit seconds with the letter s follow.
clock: 1h32
